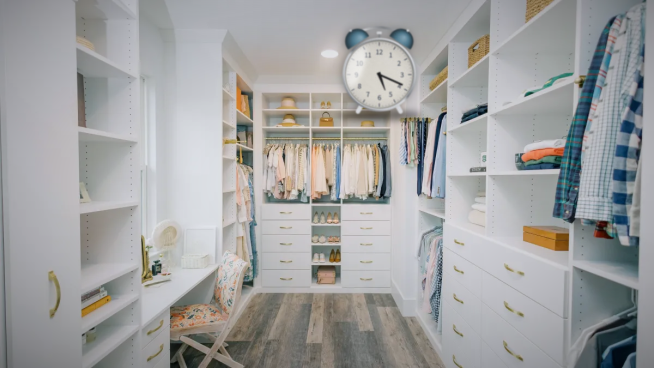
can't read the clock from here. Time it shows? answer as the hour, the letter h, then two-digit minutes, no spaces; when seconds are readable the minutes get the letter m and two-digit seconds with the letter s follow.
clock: 5h19
